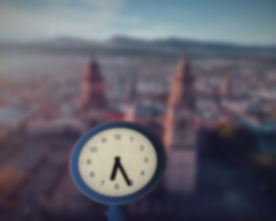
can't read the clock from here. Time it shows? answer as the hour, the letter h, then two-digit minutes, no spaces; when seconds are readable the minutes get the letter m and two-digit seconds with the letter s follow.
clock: 6h26
